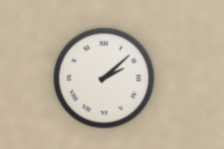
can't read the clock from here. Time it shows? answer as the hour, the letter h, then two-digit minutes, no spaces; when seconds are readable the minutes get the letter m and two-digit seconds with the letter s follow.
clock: 2h08
